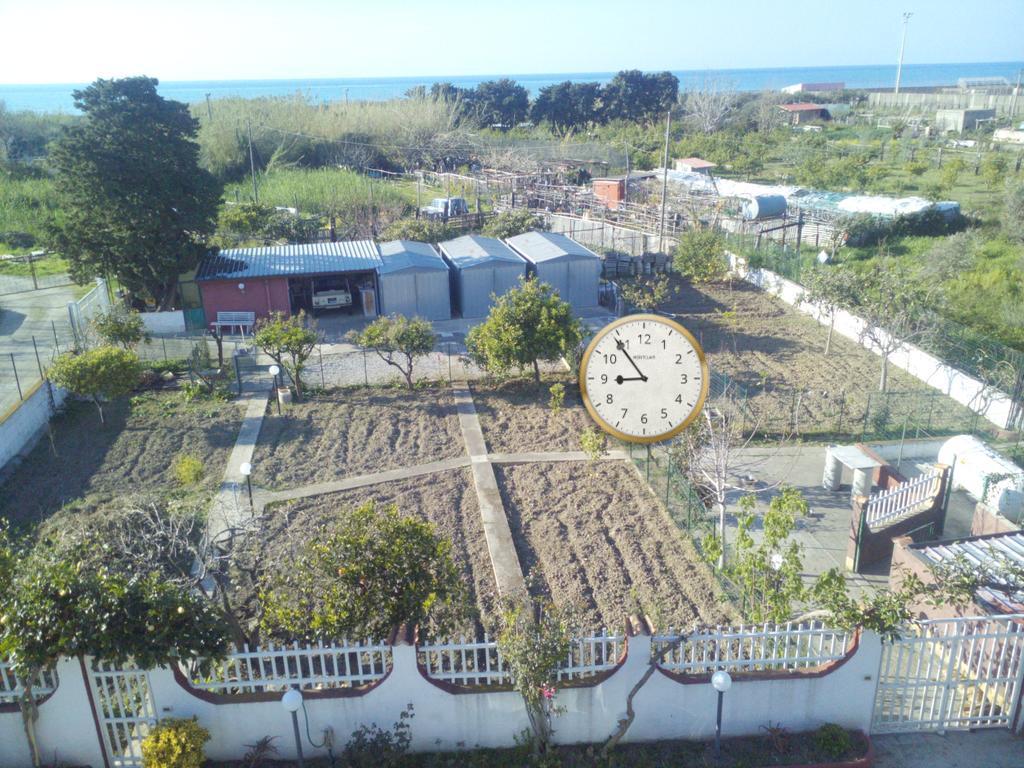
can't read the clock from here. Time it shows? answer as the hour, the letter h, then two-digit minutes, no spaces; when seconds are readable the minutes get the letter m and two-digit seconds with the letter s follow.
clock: 8h54
